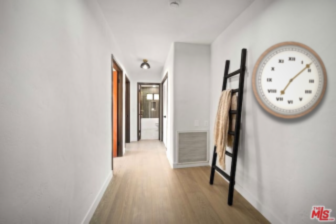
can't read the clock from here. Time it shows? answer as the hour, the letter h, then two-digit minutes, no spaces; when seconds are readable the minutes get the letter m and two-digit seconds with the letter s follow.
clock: 7h08
